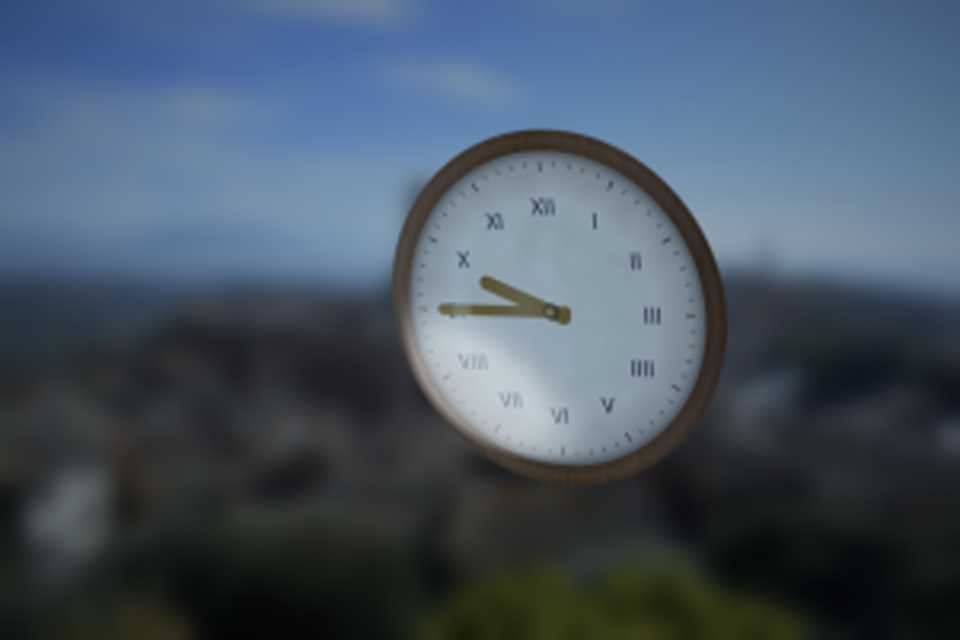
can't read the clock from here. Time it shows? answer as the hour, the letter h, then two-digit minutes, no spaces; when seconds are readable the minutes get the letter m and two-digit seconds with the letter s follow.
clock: 9h45
